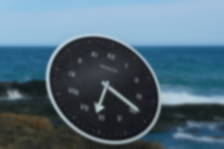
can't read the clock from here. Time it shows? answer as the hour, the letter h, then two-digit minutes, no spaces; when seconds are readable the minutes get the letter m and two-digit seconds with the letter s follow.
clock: 6h19
